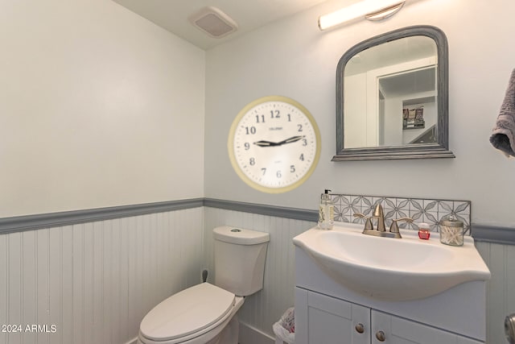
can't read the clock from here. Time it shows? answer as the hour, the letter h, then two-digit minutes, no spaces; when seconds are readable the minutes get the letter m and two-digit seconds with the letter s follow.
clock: 9h13
